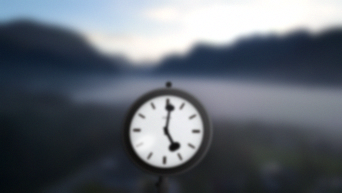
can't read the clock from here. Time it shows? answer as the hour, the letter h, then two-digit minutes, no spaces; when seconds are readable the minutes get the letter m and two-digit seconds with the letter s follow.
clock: 5h01
